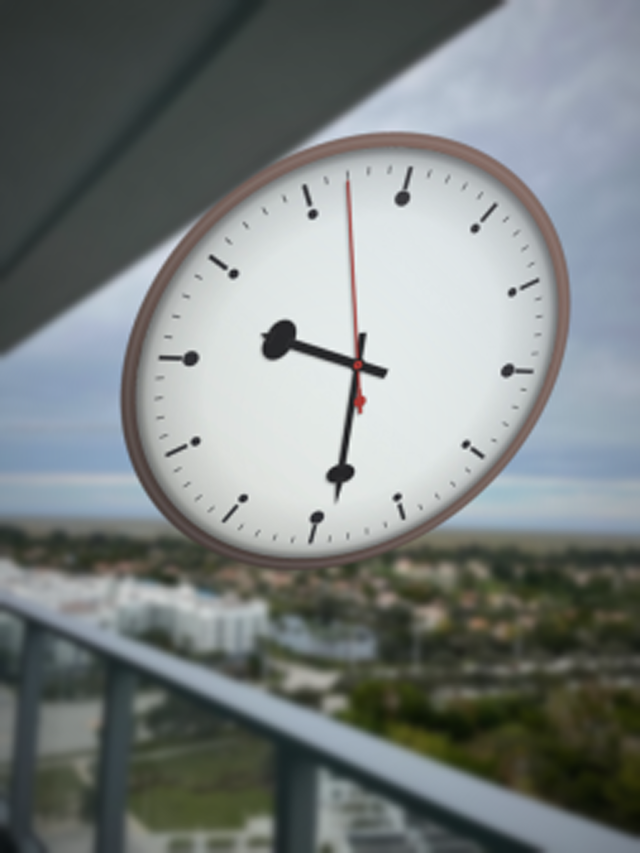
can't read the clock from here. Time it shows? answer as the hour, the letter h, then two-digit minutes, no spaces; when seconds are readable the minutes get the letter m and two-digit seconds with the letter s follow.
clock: 9h28m57s
